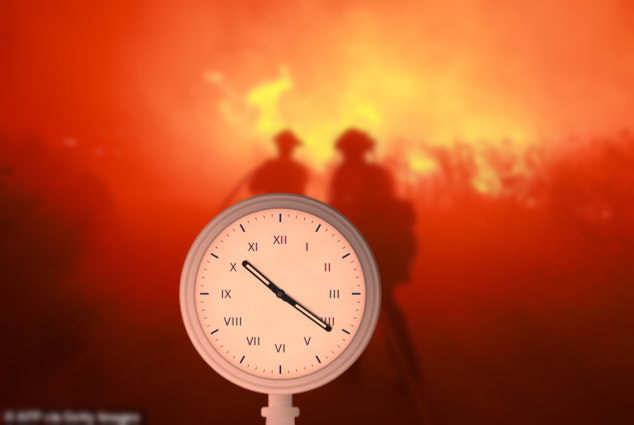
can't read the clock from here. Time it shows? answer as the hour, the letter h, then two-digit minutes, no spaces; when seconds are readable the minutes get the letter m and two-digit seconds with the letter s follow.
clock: 10h21
